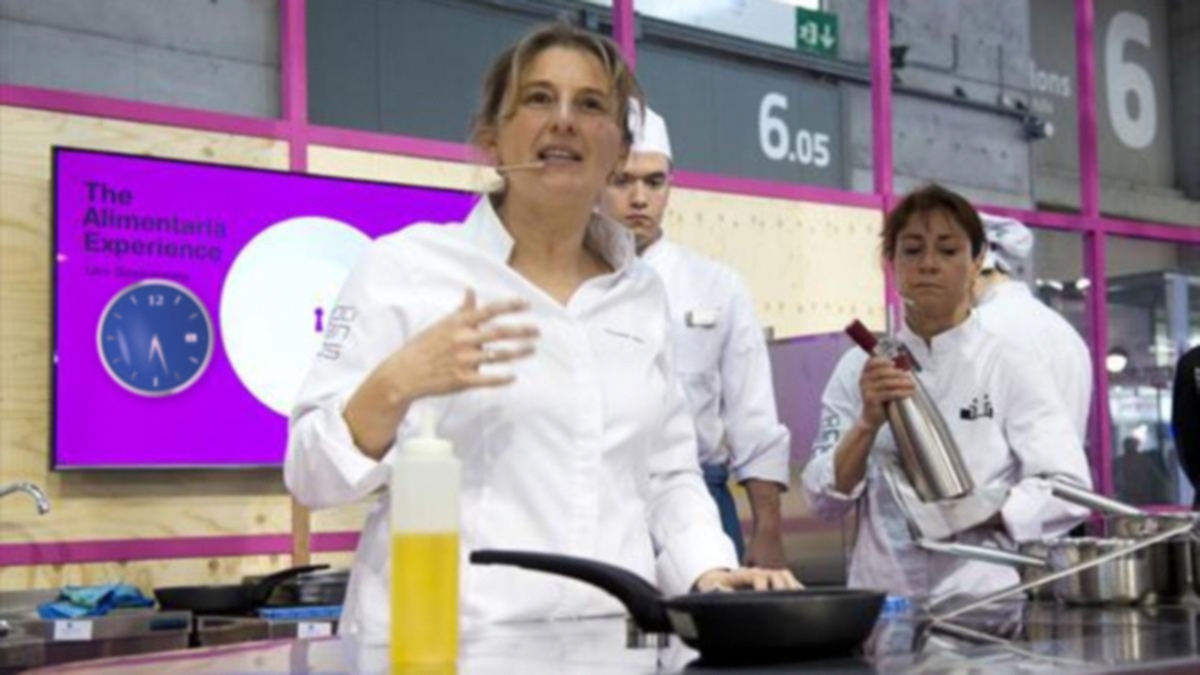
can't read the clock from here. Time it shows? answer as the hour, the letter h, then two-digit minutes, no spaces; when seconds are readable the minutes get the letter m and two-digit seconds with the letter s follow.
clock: 6h27
